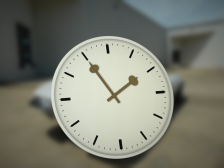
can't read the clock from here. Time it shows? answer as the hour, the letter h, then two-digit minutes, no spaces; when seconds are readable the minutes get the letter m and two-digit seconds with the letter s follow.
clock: 1h55
